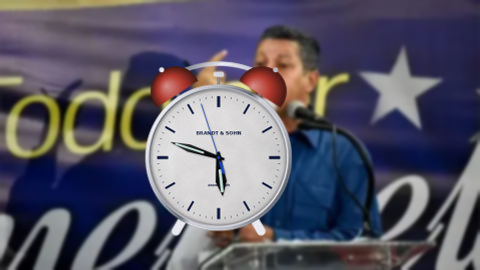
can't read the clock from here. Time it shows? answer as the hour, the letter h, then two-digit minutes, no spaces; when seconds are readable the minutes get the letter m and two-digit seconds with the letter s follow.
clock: 5h47m57s
